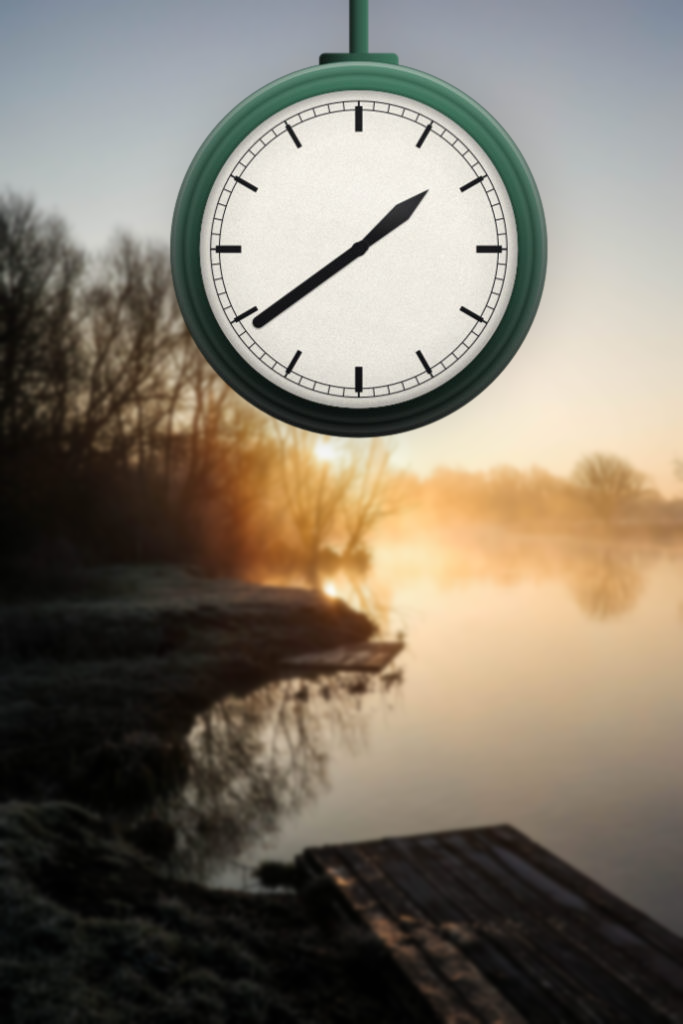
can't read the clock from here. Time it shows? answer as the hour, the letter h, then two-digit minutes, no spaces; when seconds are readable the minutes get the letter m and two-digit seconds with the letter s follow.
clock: 1h39
